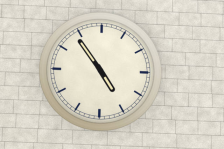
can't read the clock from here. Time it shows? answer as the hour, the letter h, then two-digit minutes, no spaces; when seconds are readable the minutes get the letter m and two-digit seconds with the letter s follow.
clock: 4h54
